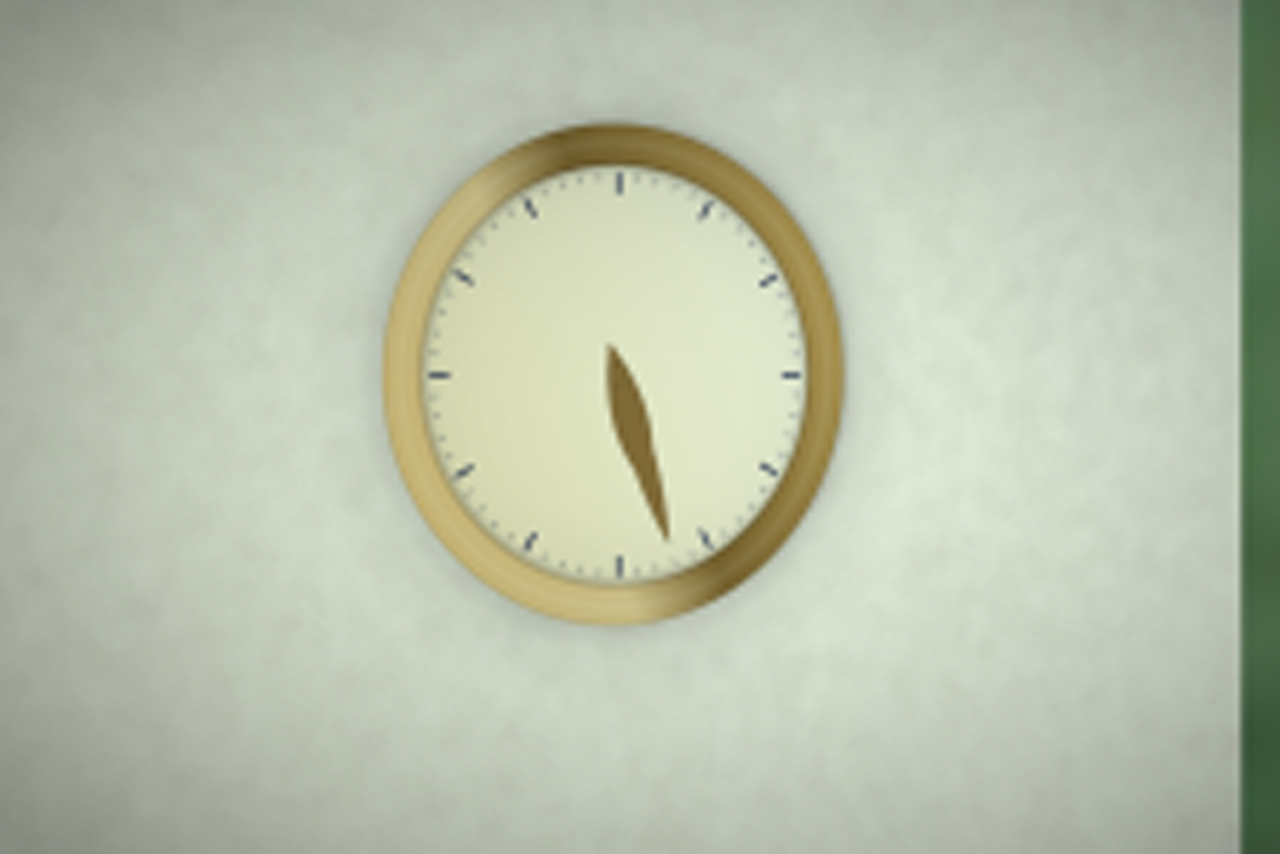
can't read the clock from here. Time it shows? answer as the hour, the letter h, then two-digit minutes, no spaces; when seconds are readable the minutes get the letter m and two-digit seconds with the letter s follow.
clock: 5h27
